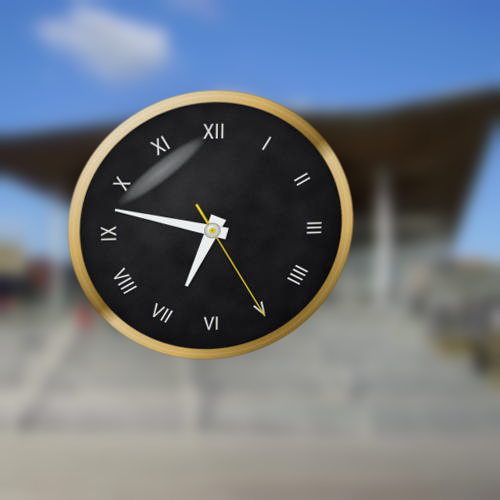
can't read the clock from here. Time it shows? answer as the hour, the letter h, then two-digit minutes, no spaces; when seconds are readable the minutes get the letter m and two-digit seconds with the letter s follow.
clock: 6h47m25s
